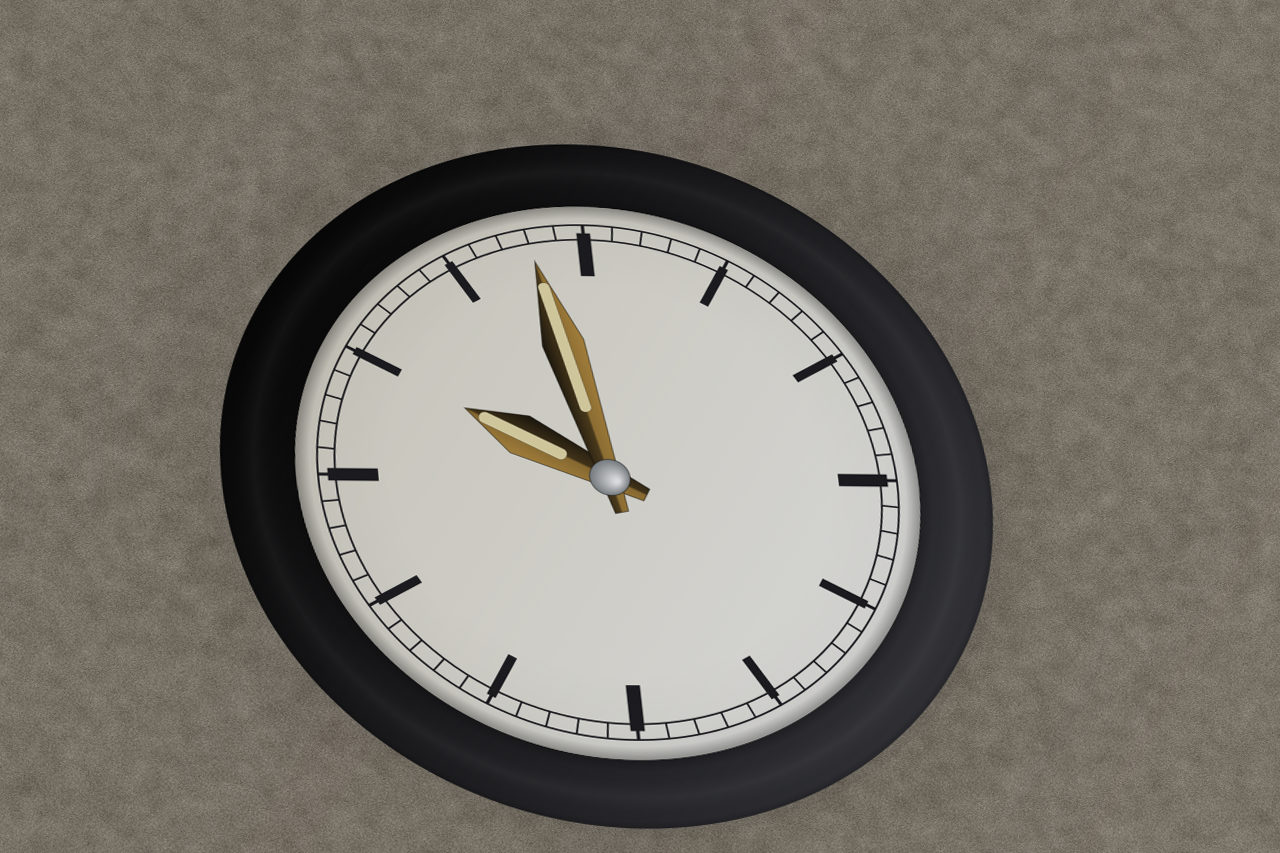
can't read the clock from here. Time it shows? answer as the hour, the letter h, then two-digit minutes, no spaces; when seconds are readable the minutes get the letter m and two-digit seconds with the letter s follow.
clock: 9h58
